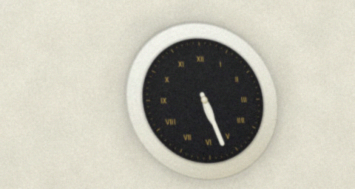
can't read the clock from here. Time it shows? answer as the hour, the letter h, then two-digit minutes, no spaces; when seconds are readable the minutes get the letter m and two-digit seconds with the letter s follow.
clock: 5h27
